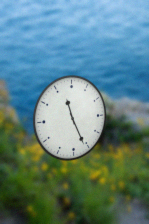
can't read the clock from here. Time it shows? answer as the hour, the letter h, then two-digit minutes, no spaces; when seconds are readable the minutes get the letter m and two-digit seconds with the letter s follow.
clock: 11h26
